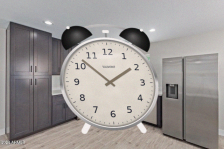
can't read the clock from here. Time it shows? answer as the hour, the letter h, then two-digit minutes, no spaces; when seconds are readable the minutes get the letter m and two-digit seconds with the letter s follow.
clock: 1h52
